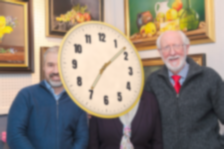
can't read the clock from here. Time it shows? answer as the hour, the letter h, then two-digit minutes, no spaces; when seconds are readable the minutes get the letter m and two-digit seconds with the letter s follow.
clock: 7h08
